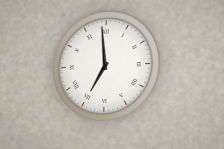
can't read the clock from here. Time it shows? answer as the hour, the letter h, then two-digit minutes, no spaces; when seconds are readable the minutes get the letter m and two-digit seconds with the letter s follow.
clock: 6h59
